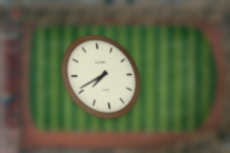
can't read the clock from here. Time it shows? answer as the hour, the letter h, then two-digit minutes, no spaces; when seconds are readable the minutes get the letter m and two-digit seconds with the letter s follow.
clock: 7h41
